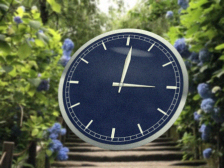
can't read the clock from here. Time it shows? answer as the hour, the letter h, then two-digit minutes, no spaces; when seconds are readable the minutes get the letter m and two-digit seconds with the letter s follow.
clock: 3h01
